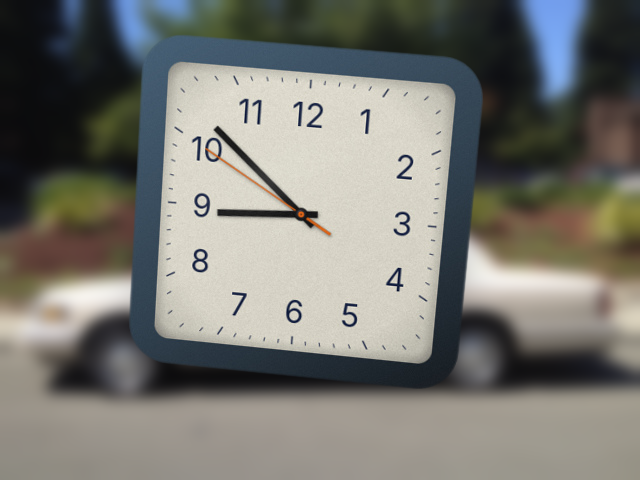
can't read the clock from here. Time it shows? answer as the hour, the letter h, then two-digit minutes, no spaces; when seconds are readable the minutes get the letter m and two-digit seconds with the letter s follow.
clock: 8h51m50s
